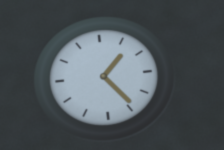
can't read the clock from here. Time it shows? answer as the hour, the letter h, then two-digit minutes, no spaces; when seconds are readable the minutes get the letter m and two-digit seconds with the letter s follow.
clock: 1h24
